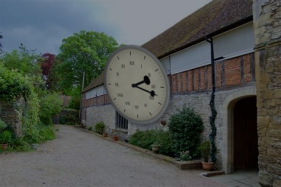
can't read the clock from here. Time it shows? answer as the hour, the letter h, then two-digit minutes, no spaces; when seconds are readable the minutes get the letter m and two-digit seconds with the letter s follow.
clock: 2h18
